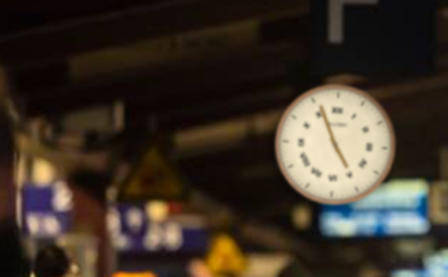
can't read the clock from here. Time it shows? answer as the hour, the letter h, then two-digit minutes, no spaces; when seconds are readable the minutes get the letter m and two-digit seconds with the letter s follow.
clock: 4h56
